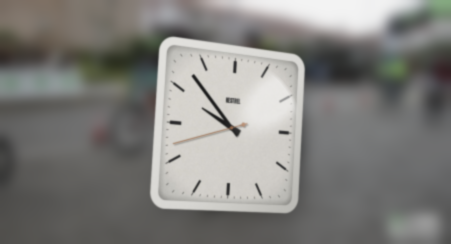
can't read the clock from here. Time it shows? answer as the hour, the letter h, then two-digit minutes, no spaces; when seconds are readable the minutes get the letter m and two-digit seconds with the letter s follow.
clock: 9h52m42s
